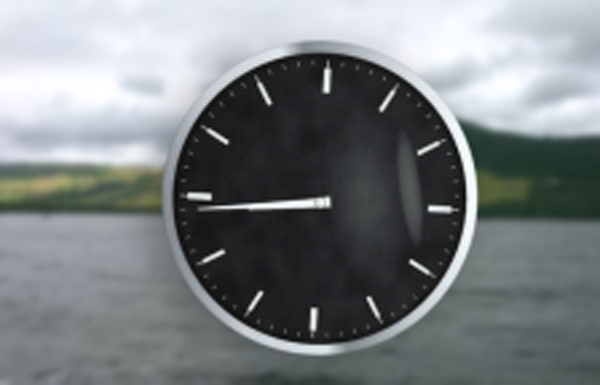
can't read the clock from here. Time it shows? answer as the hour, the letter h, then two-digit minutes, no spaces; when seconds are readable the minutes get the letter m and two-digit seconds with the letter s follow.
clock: 8h44
